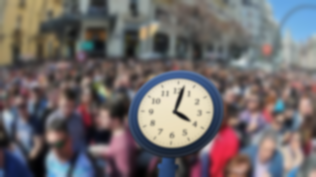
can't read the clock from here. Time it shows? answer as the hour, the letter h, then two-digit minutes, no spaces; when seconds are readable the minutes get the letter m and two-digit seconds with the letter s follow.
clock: 4h02
